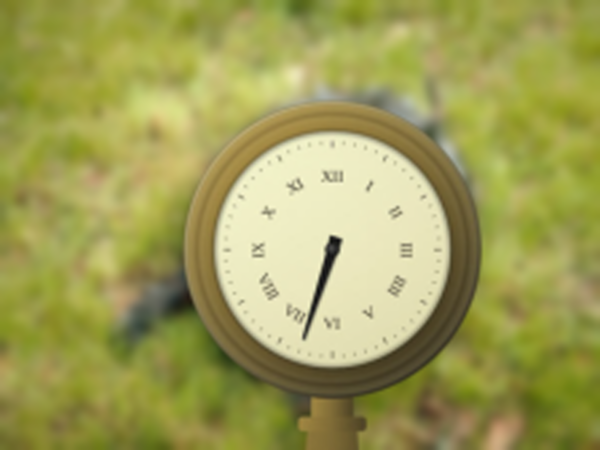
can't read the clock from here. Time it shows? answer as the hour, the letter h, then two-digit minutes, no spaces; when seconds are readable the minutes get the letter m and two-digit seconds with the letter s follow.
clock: 6h33
